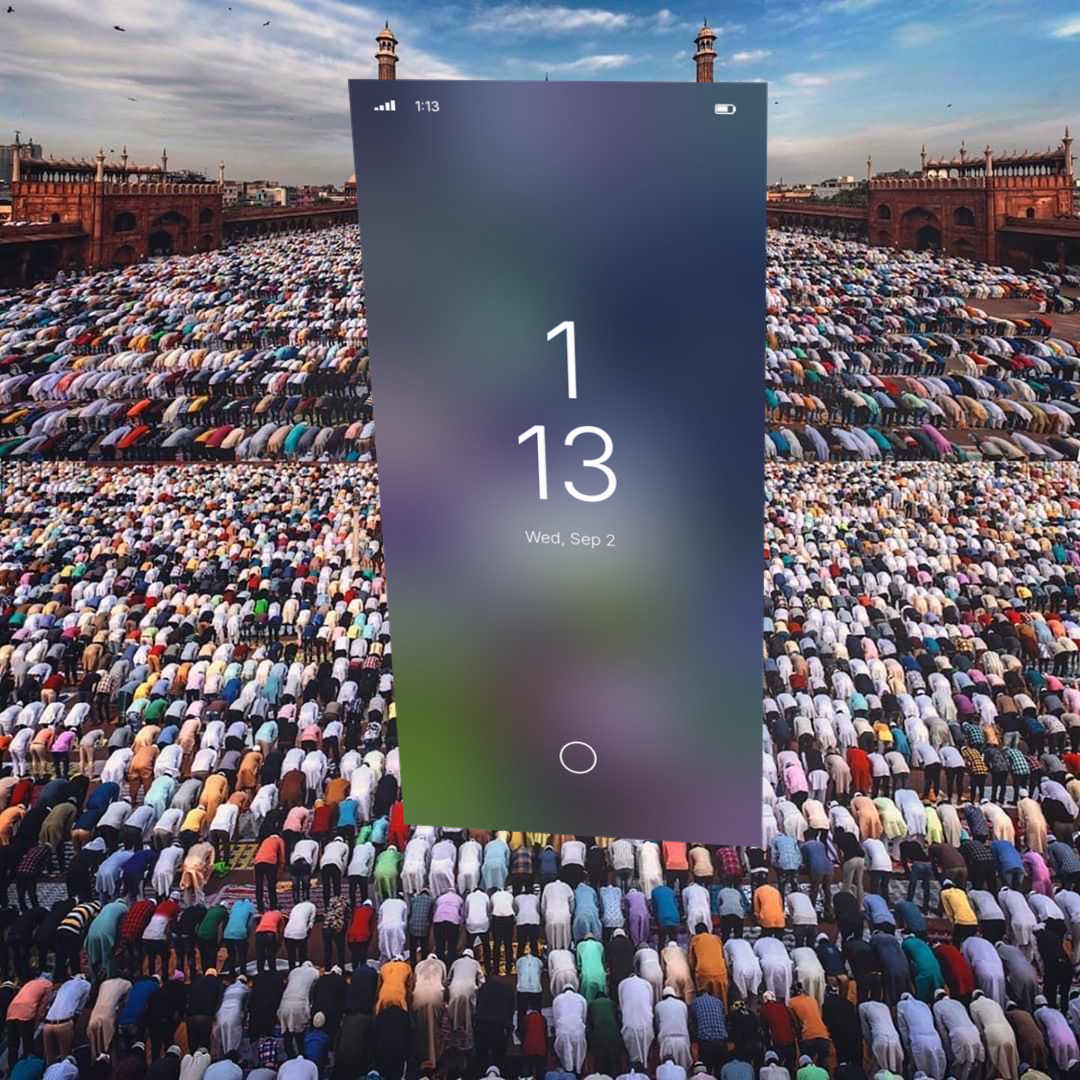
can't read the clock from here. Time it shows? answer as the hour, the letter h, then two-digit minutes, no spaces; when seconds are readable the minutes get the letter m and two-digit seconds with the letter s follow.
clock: 1h13
